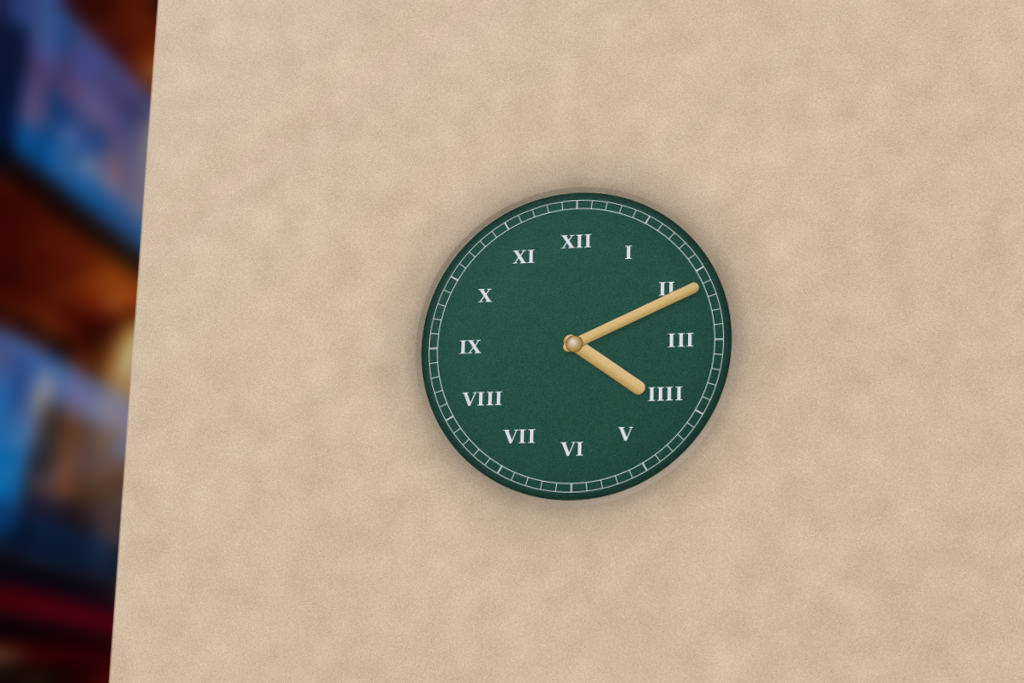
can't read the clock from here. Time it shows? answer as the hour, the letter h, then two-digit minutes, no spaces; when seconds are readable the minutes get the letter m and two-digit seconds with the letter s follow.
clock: 4h11
